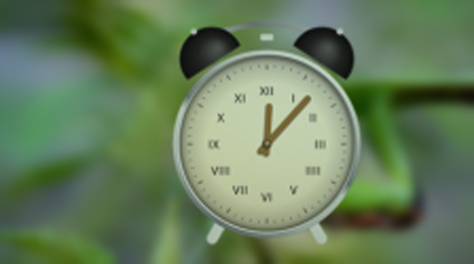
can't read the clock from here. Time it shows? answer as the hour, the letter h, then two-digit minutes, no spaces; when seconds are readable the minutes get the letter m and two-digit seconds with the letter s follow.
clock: 12h07
